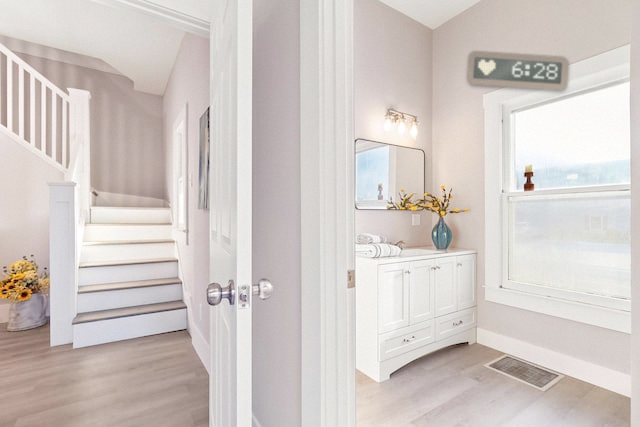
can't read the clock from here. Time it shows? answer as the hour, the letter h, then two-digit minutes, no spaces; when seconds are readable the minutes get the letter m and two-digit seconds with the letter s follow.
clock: 6h28
